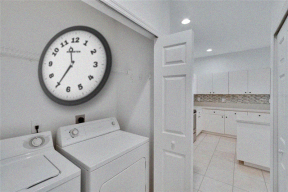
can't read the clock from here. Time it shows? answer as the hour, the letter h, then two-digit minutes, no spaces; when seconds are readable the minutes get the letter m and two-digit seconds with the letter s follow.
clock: 11h35
